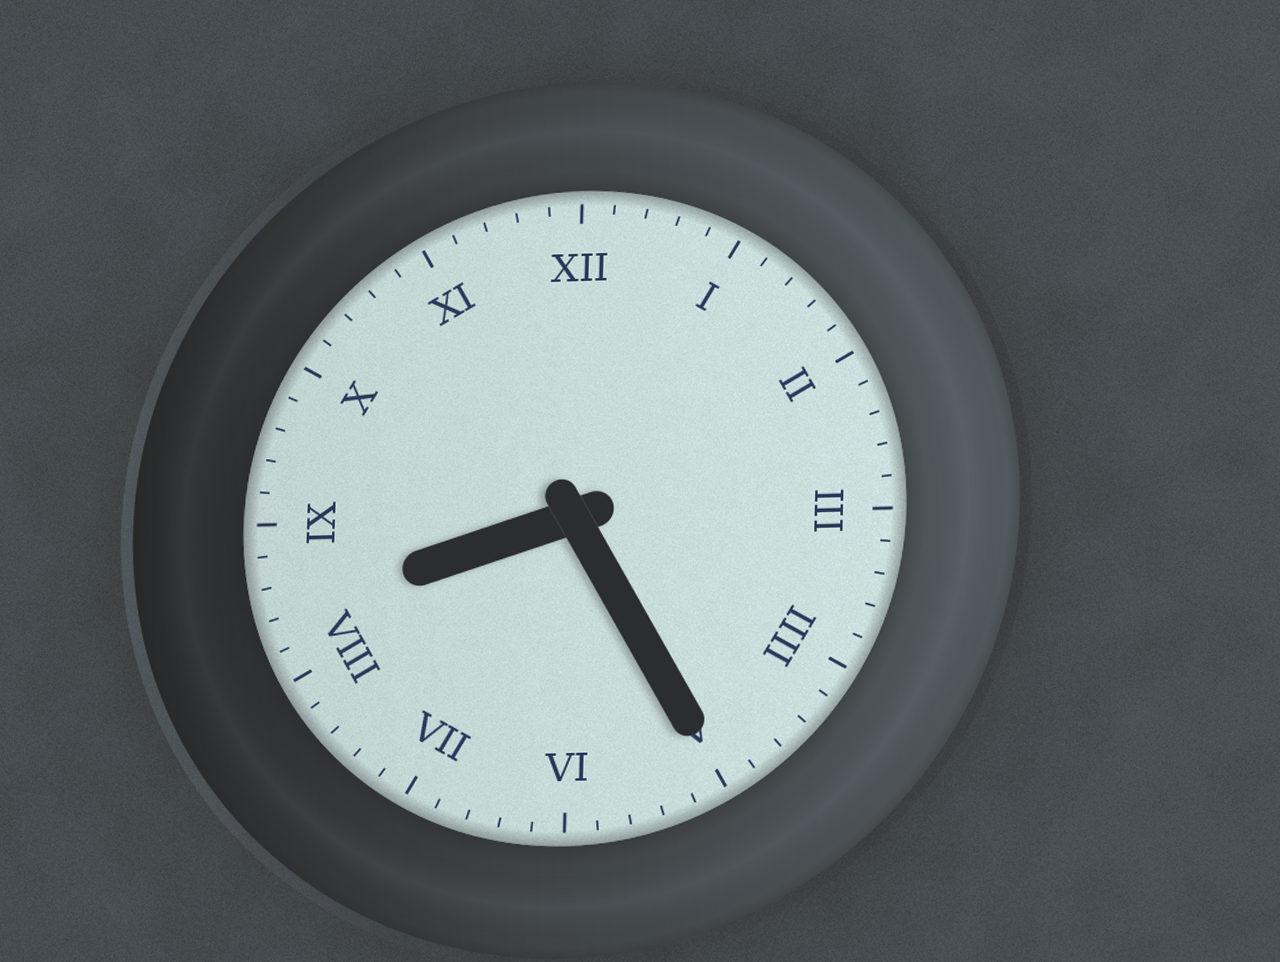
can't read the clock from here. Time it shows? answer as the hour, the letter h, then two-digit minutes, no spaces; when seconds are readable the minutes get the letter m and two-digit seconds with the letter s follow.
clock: 8h25
